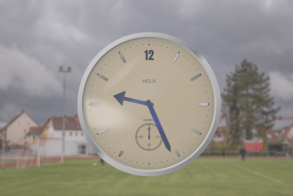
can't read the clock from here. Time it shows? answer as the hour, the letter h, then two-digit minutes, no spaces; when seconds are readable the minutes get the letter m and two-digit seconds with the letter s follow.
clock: 9h26
